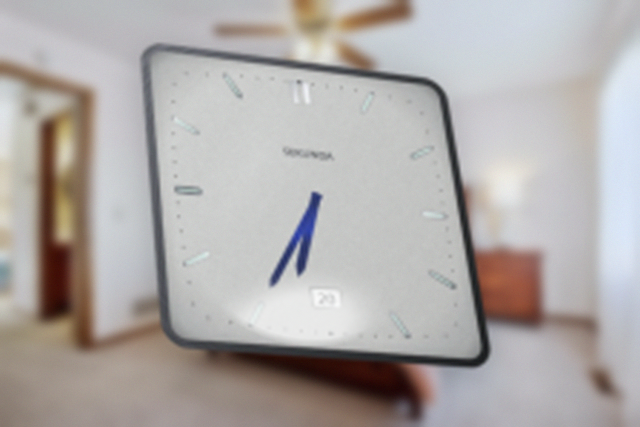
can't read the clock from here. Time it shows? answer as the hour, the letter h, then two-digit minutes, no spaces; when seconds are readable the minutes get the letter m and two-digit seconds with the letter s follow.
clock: 6h35
